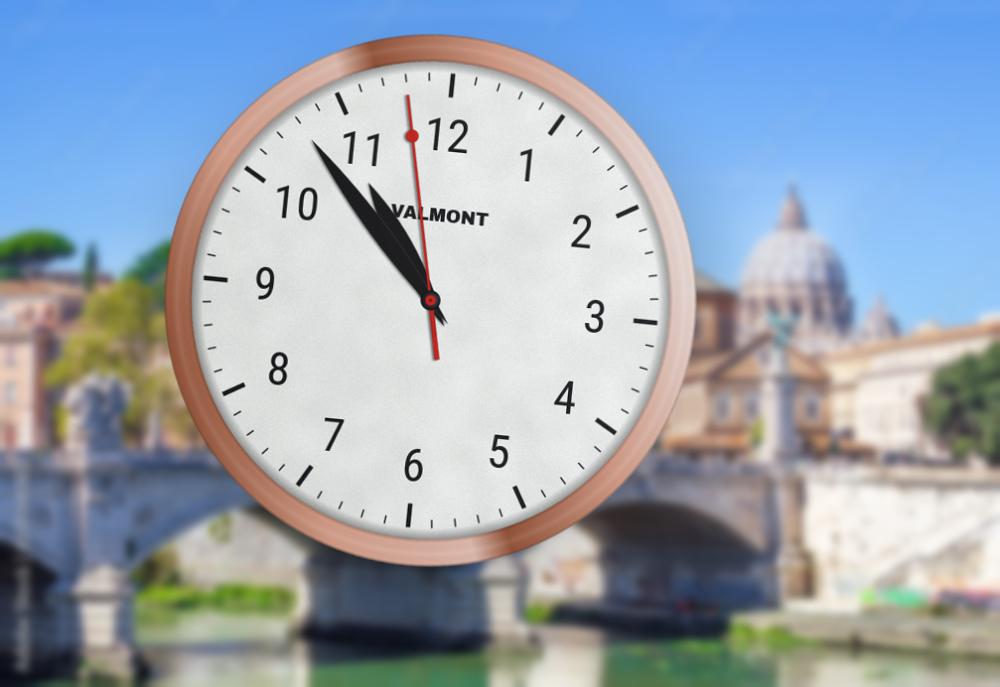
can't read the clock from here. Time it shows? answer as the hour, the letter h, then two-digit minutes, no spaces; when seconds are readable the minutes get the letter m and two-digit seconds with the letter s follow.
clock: 10h52m58s
